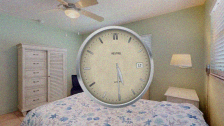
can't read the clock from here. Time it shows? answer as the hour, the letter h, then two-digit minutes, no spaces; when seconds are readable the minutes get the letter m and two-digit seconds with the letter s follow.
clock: 5h30
